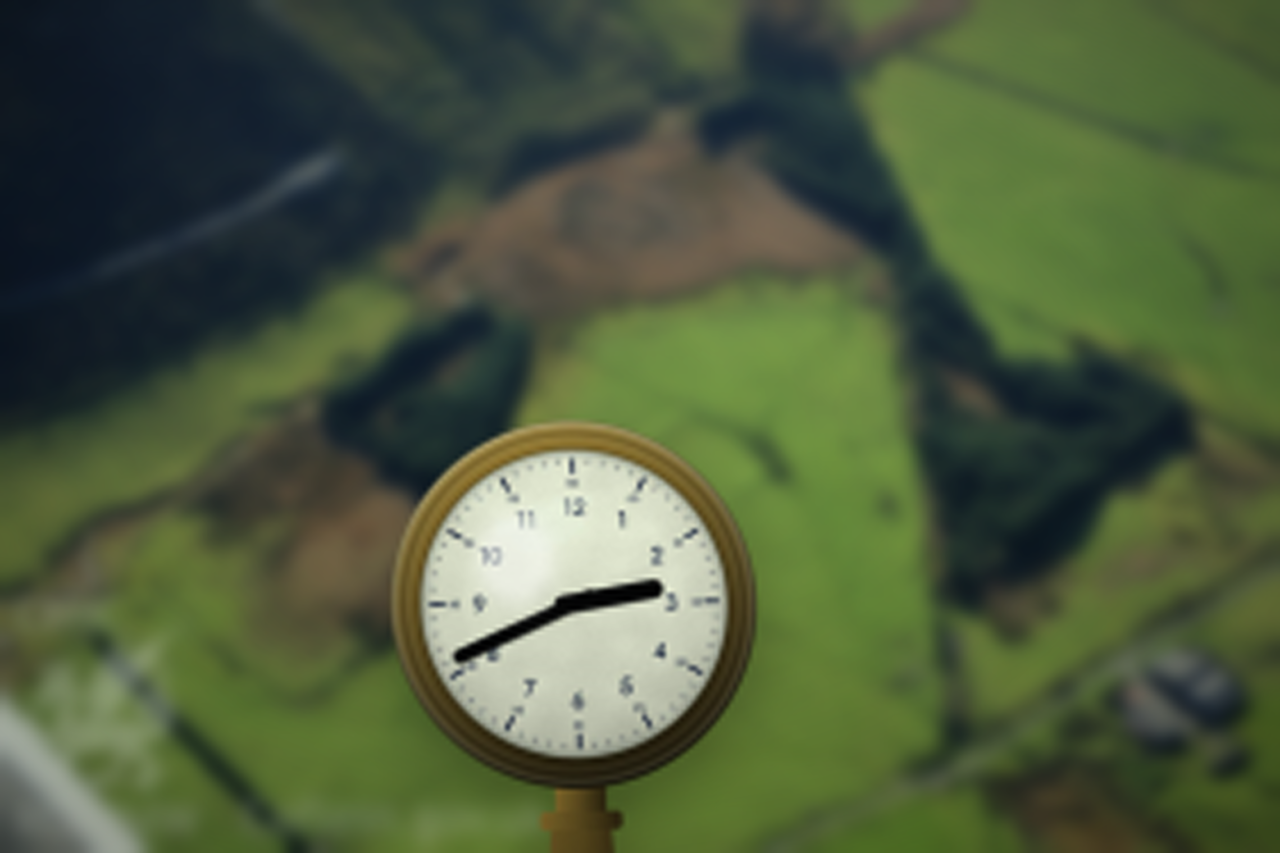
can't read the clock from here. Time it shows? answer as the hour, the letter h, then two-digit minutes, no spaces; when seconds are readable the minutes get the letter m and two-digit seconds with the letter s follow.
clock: 2h41
